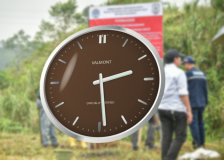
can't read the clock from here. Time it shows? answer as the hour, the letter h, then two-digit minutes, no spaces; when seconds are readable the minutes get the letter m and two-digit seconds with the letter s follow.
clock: 2h29
